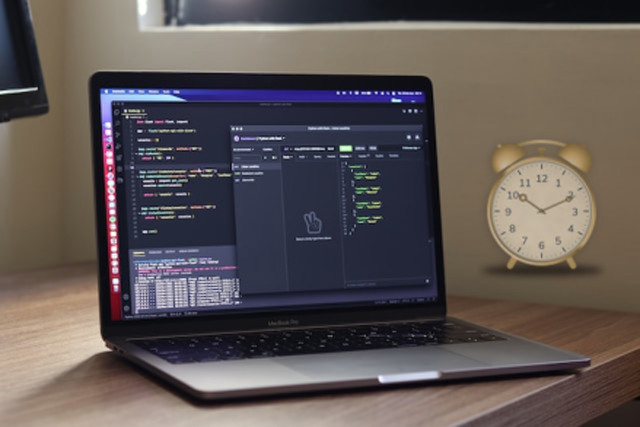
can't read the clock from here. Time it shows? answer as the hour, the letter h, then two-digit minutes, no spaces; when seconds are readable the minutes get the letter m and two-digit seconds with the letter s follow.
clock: 10h11
